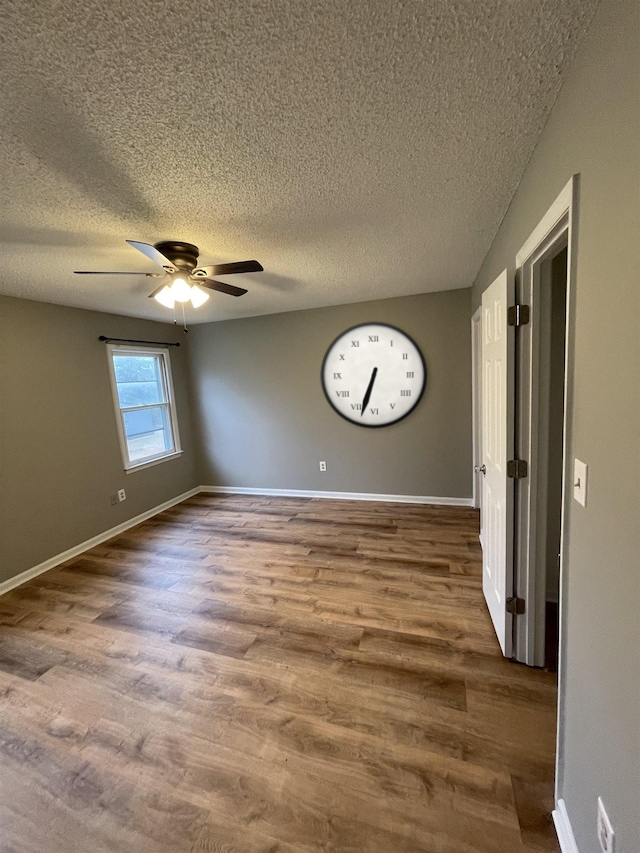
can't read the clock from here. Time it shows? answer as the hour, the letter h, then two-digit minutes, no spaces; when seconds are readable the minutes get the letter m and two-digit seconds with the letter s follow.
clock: 6h33
